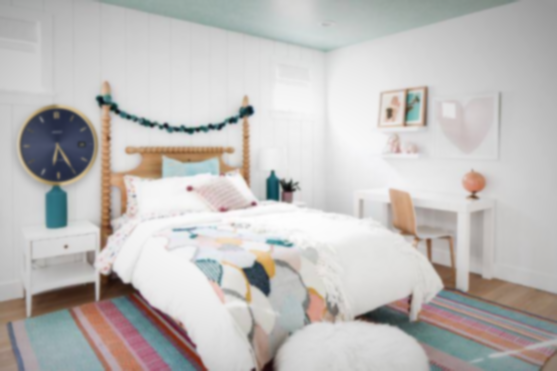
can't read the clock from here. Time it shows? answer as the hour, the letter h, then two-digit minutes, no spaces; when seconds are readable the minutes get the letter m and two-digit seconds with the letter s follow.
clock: 6h25
